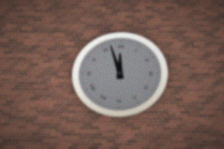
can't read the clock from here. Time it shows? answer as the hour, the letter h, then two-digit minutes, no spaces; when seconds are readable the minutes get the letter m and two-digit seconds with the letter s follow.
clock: 11h57
